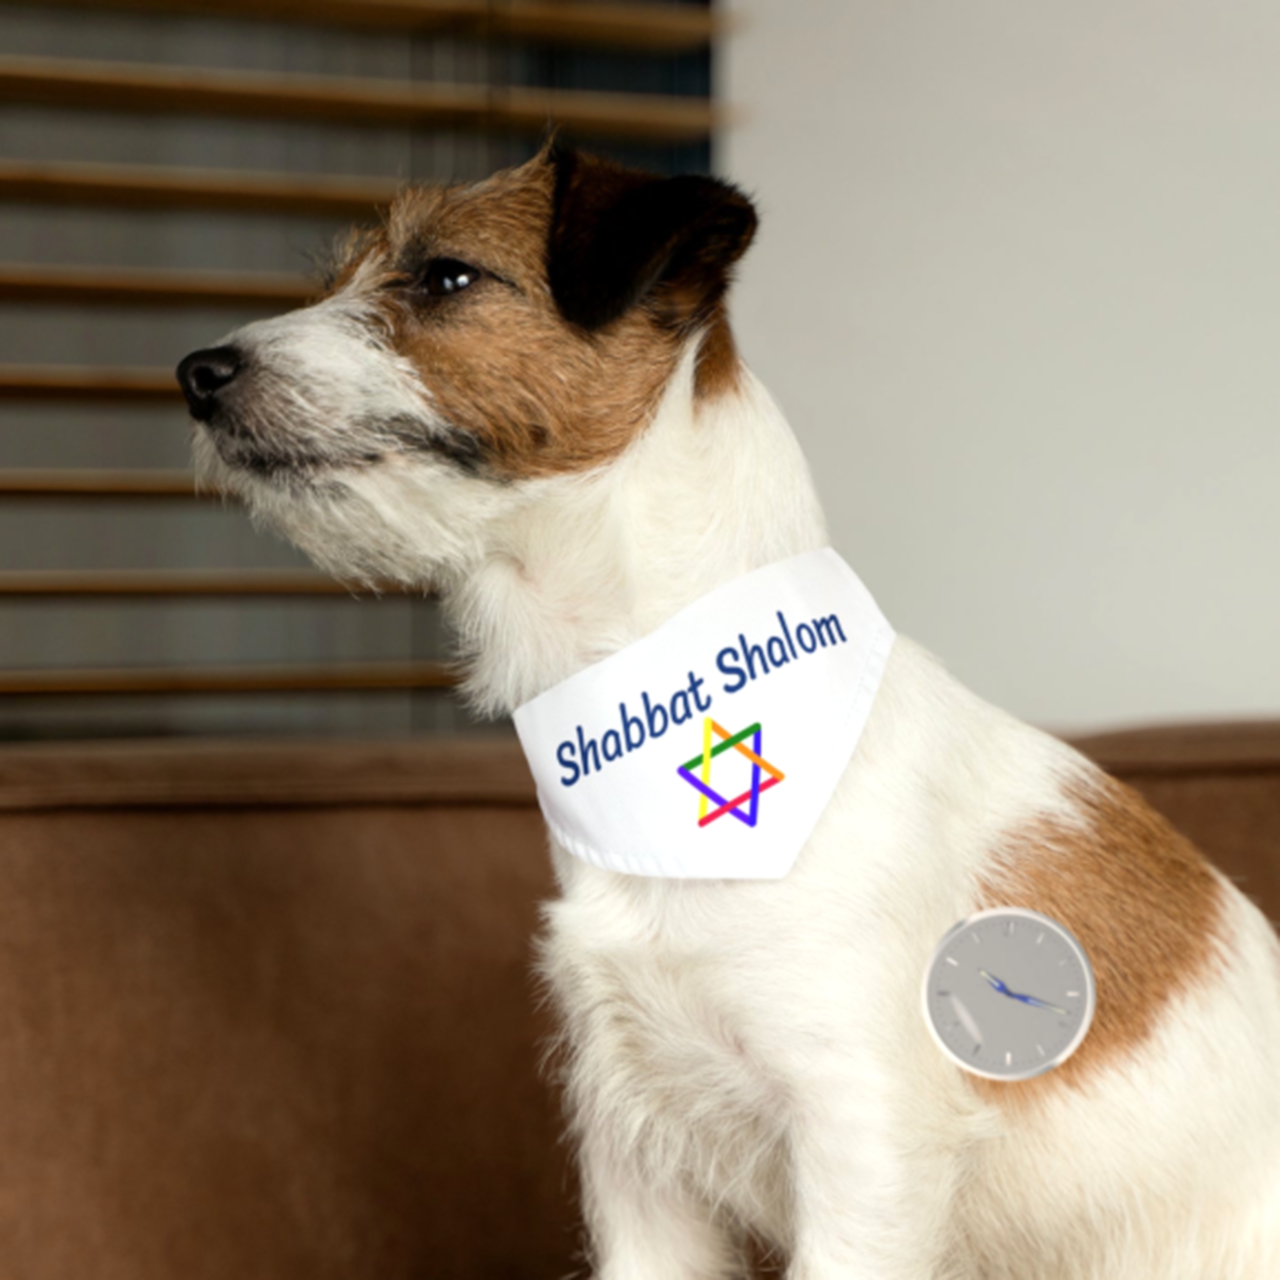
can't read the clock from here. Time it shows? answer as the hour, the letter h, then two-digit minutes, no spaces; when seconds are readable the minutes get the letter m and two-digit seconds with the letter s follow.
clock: 10h18
